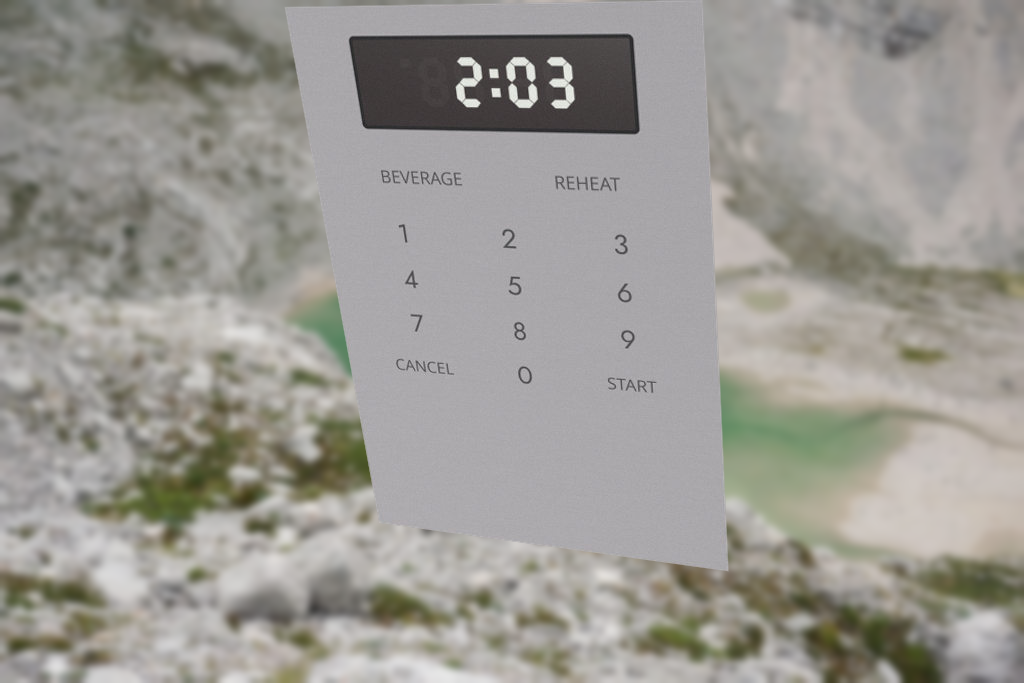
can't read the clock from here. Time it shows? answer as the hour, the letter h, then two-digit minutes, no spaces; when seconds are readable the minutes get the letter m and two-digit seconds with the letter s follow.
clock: 2h03
